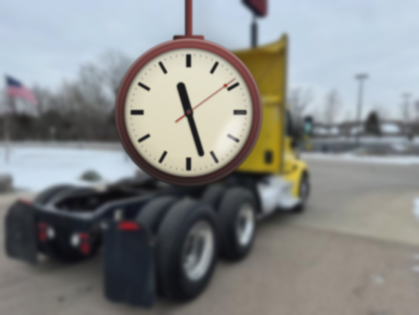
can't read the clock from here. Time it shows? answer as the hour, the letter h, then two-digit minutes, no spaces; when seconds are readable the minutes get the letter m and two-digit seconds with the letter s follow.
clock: 11h27m09s
